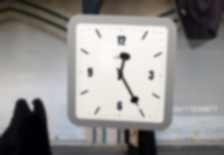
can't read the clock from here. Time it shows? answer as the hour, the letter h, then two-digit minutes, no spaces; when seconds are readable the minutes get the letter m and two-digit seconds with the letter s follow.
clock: 12h25
